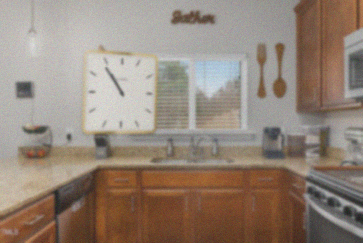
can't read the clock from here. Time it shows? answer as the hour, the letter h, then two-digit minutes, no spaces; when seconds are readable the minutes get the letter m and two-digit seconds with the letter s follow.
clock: 10h54
